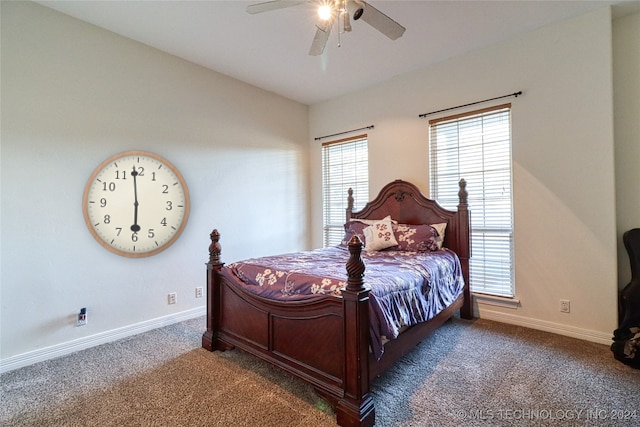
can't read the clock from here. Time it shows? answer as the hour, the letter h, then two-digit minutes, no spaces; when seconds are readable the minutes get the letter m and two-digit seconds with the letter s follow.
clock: 5h59
